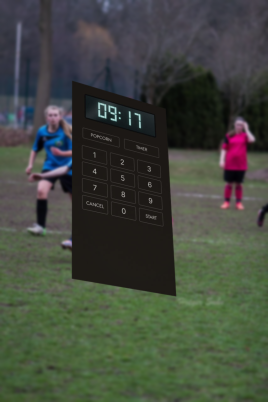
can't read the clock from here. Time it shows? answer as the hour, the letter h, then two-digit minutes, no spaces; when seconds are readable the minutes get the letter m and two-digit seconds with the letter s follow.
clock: 9h17
